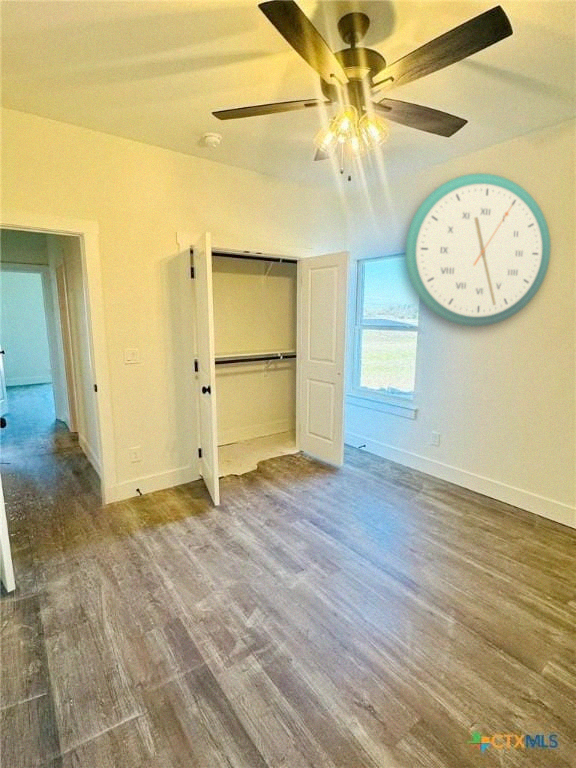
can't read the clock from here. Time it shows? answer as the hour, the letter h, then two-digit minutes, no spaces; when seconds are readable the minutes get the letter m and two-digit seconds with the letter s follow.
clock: 11h27m05s
